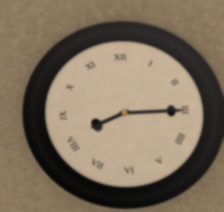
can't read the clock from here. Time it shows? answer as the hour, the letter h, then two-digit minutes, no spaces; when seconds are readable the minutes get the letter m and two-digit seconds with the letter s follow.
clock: 8h15
